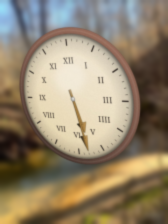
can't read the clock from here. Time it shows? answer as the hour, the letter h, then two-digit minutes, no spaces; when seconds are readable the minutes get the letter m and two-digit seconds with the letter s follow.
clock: 5h28
